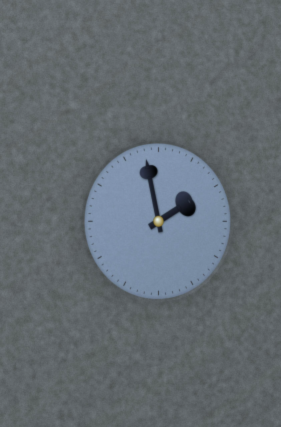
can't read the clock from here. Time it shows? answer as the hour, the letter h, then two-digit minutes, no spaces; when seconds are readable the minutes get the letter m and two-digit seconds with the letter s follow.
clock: 1h58
